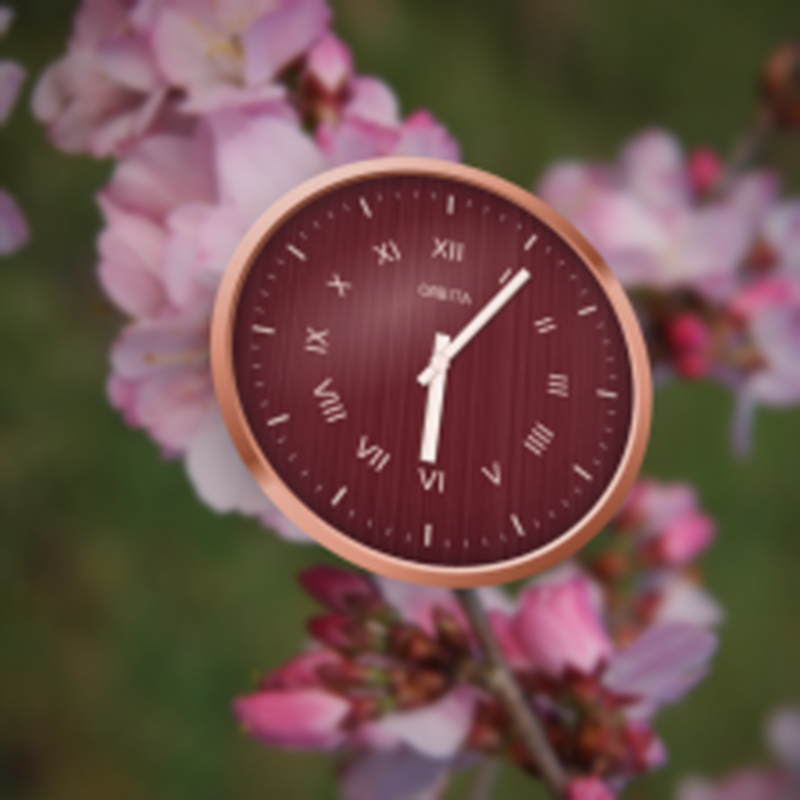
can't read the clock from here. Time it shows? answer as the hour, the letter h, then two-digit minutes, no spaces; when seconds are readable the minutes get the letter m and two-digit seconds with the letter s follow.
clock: 6h06
